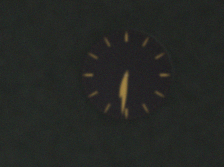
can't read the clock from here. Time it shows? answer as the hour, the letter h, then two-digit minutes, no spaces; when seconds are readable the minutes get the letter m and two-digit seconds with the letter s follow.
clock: 6h31
